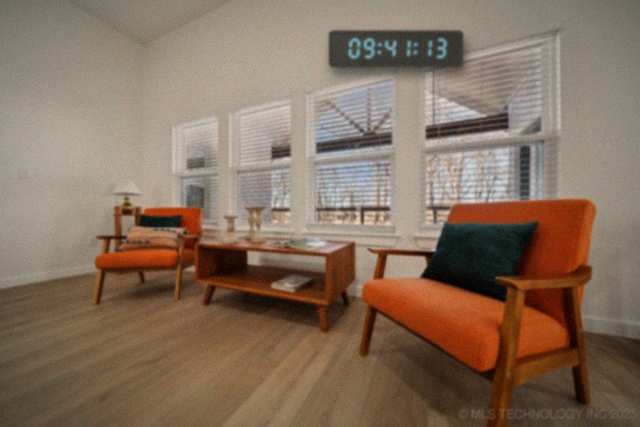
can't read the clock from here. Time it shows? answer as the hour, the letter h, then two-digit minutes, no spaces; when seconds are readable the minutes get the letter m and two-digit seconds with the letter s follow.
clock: 9h41m13s
